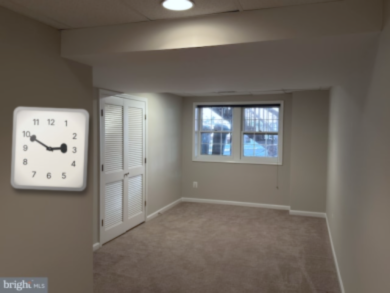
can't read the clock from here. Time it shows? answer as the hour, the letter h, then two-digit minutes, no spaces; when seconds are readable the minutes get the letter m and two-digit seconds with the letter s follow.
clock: 2h50
